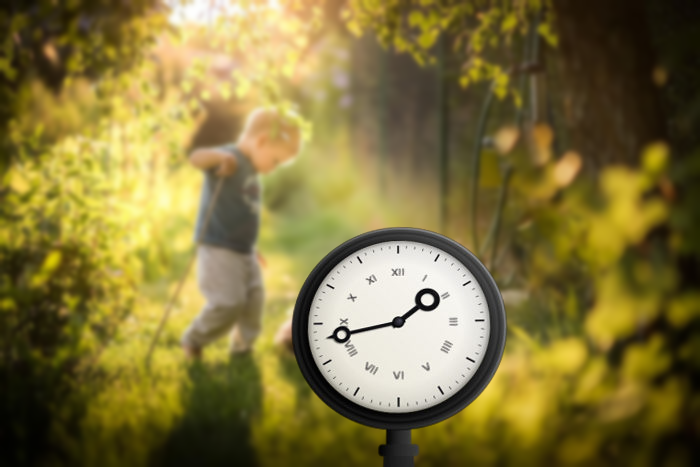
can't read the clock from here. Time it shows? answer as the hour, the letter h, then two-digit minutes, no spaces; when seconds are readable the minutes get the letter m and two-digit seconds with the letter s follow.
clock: 1h43
